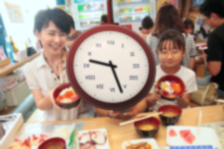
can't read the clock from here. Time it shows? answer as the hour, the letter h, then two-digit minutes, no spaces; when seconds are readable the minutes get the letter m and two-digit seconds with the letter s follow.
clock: 9h27
